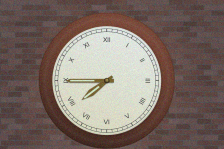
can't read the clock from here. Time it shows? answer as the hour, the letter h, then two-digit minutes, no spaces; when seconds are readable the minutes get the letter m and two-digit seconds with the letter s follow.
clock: 7h45
